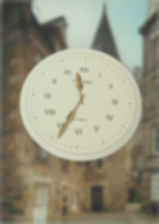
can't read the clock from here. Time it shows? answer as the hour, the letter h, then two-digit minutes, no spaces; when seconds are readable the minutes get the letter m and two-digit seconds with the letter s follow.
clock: 11h34
